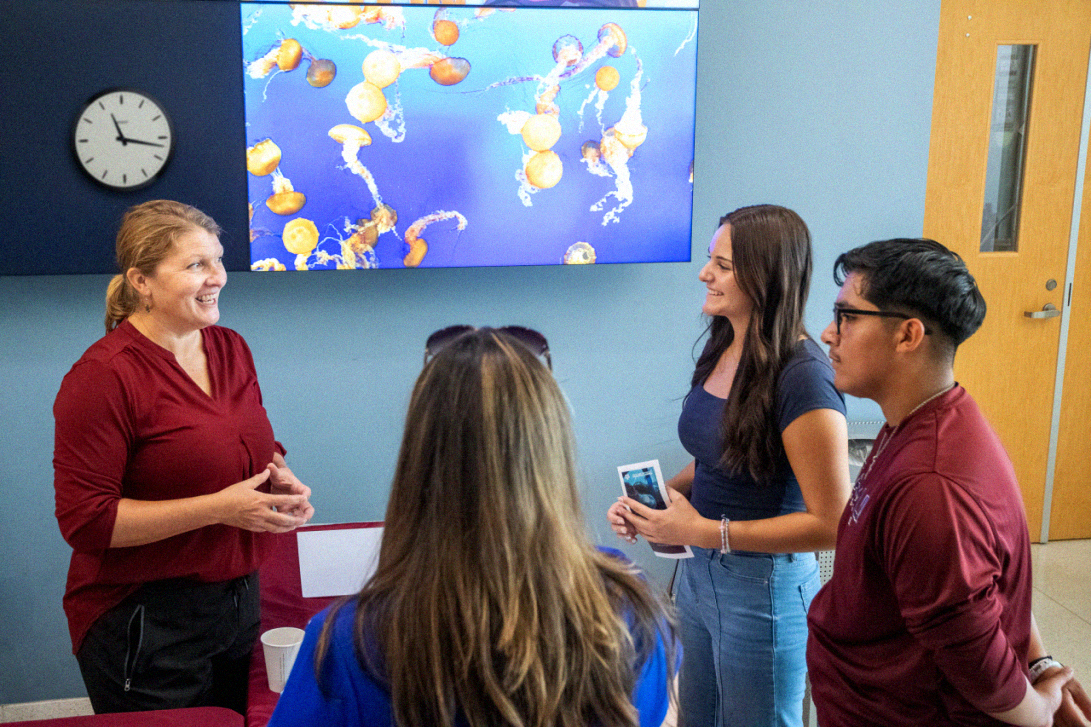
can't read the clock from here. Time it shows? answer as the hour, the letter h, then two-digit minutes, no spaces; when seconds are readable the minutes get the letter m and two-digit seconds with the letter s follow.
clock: 11h17
